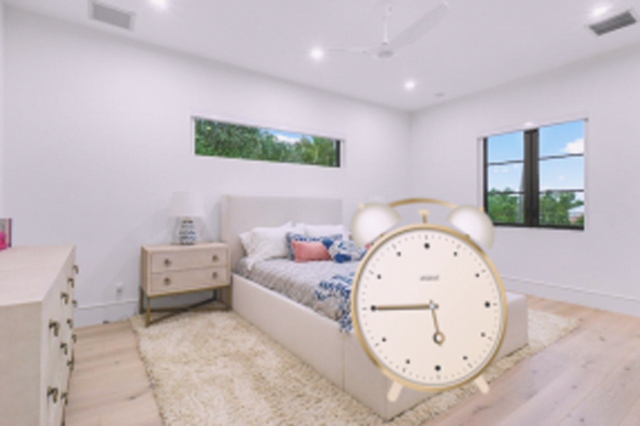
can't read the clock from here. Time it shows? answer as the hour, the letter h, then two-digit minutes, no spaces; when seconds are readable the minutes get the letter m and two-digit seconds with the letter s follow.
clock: 5h45
